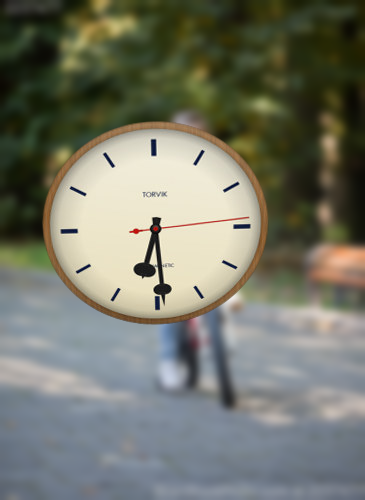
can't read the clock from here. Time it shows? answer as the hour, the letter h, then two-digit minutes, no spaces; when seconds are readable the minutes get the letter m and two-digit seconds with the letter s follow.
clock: 6h29m14s
